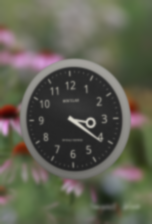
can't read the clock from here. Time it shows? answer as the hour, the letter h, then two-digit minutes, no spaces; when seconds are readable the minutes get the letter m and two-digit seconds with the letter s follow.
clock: 3h21
